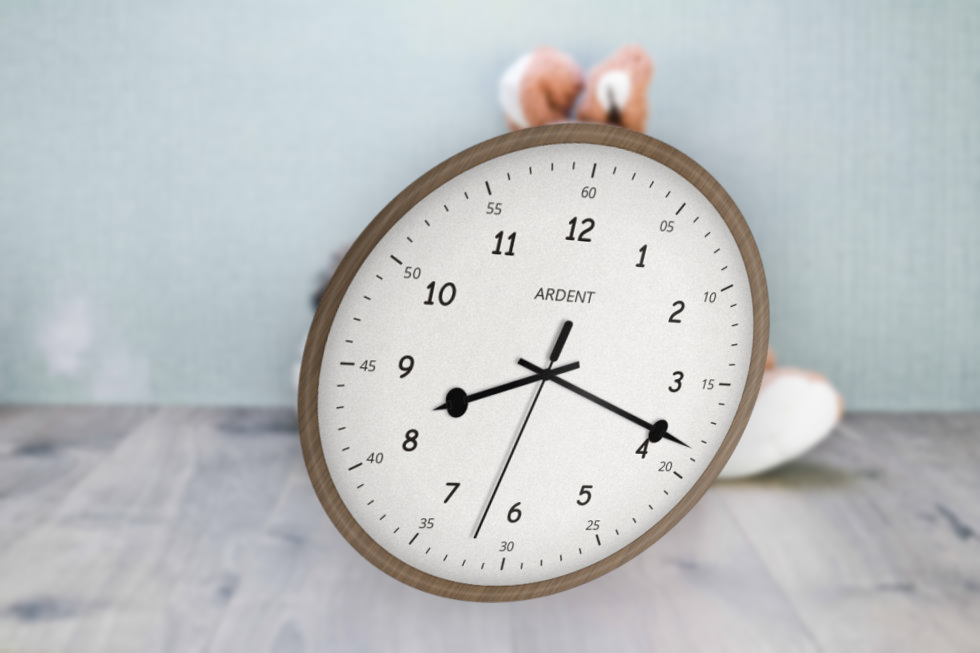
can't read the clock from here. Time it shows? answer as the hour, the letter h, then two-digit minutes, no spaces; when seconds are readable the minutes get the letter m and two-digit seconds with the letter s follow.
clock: 8h18m32s
